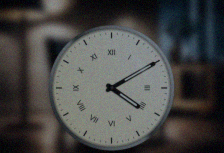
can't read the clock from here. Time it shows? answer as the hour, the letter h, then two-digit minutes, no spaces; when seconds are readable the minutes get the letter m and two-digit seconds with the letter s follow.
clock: 4h10
